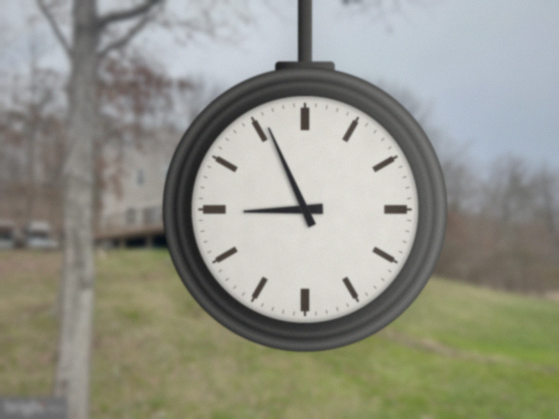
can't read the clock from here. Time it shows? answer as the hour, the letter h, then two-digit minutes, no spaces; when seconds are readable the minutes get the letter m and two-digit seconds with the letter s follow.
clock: 8h56
